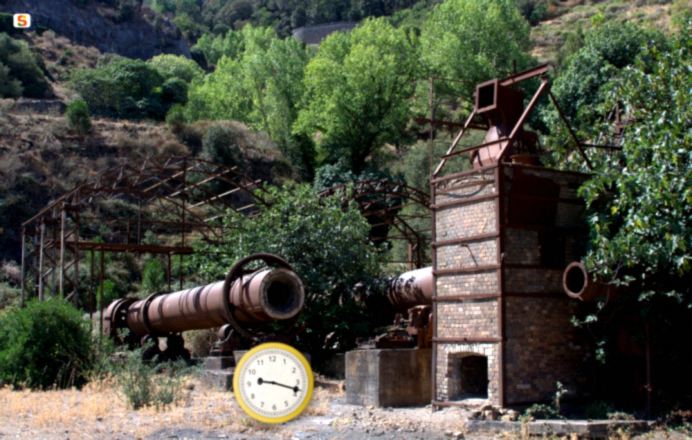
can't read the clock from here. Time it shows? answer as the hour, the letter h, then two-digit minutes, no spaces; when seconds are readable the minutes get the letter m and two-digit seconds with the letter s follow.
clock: 9h18
